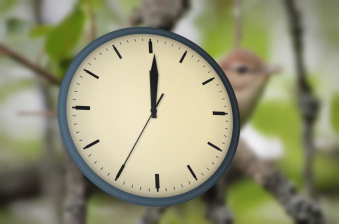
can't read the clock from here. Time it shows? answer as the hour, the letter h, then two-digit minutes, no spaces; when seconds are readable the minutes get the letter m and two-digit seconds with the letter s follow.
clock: 12h00m35s
